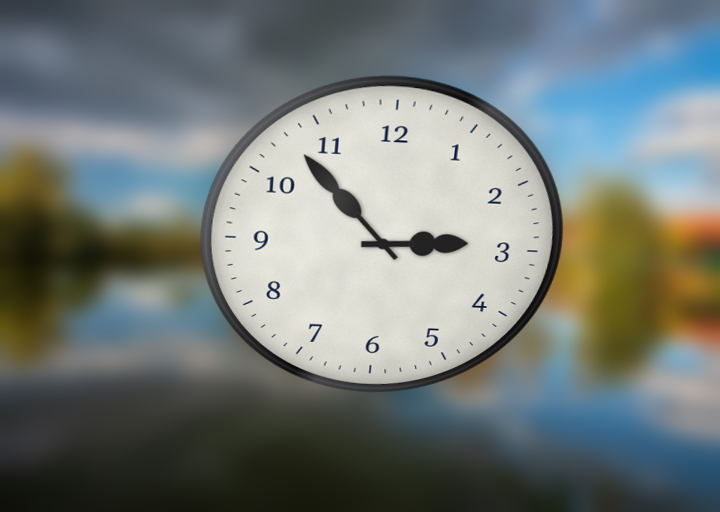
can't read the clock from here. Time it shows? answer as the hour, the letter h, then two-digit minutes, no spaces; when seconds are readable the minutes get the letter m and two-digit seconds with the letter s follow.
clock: 2h53
